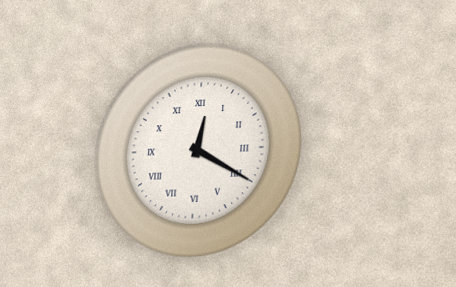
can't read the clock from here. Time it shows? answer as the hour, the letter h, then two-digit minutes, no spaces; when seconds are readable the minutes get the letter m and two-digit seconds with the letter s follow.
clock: 12h20
